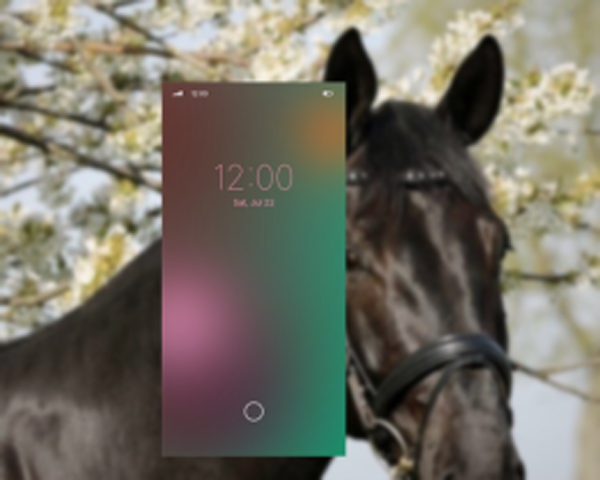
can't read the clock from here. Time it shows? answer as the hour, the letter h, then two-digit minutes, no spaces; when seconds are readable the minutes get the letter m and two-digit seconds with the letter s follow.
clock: 12h00
